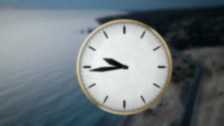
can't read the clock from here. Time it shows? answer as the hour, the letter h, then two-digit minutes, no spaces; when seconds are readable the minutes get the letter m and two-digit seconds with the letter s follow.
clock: 9h44
